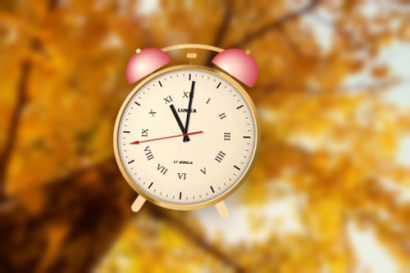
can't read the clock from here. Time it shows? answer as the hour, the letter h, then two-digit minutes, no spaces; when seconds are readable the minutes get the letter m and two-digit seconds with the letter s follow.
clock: 11h00m43s
